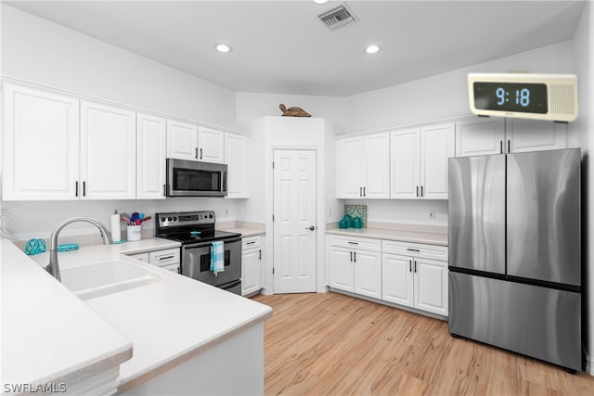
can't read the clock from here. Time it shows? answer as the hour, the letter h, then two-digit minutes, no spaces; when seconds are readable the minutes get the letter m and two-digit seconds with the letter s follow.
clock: 9h18
